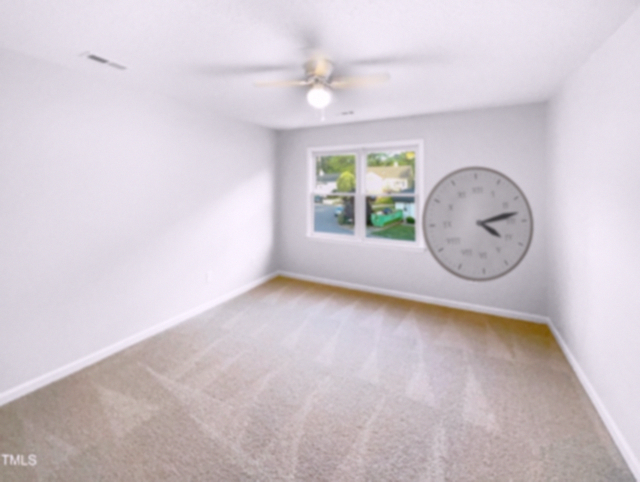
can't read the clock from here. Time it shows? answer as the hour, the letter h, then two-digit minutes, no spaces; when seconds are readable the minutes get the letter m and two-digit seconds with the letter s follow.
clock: 4h13
